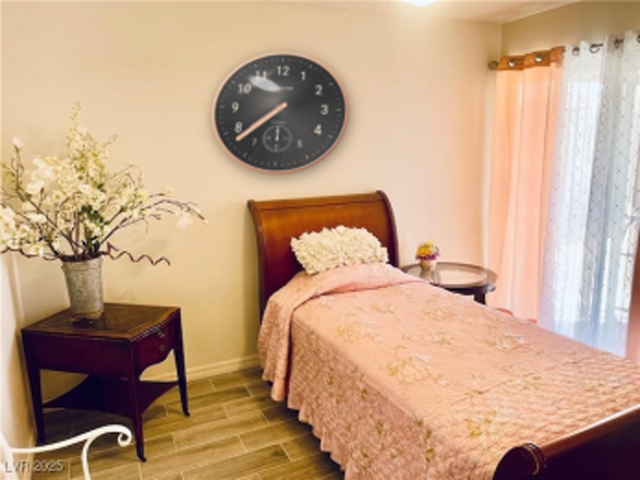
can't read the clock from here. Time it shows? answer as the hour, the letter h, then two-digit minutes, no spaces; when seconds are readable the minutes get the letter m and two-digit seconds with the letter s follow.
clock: 7h38
